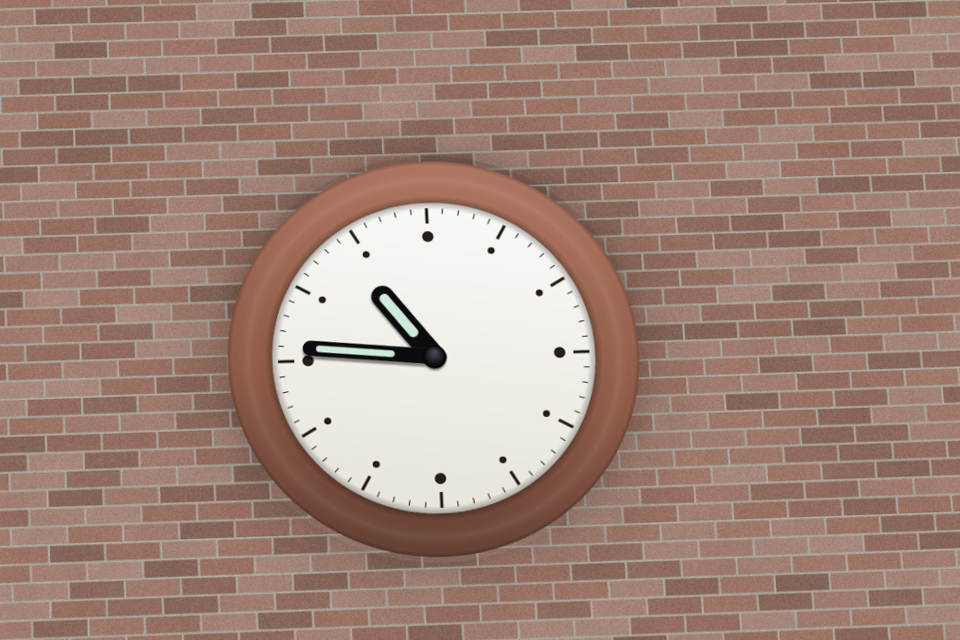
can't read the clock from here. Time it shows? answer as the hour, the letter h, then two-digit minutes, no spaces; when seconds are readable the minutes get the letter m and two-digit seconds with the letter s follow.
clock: 10h46
